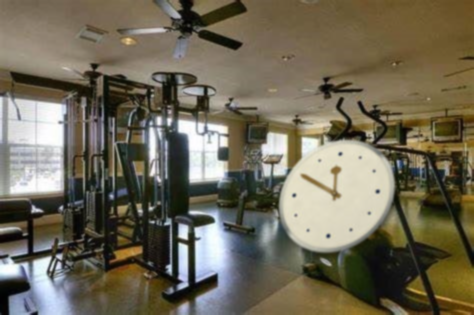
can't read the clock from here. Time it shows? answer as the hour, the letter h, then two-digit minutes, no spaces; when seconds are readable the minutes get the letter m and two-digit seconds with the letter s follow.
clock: 11h50
